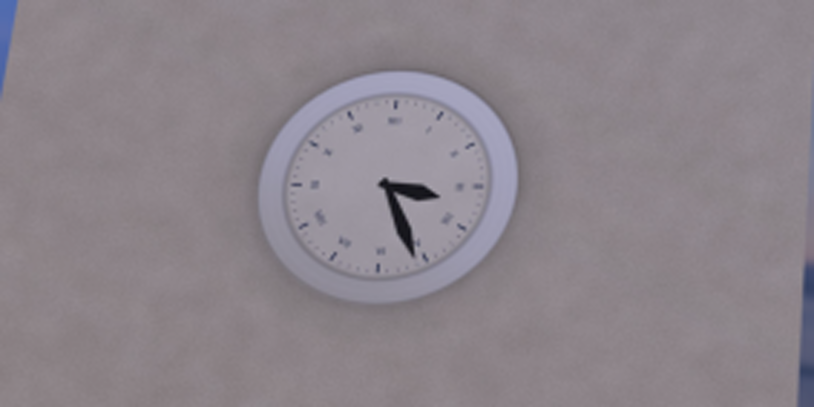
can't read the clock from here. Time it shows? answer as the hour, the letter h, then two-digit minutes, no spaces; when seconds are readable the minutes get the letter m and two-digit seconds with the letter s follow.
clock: 3h26
